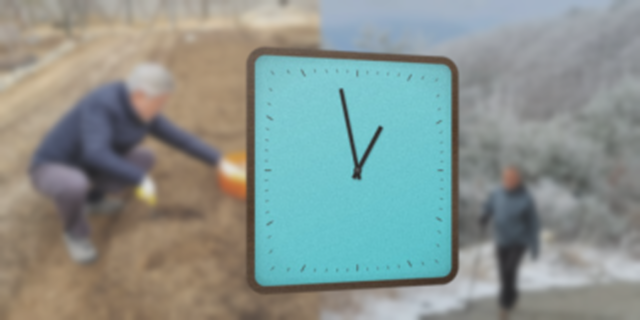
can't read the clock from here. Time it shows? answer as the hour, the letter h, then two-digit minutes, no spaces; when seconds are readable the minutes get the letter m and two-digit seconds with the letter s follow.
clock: 12h58
